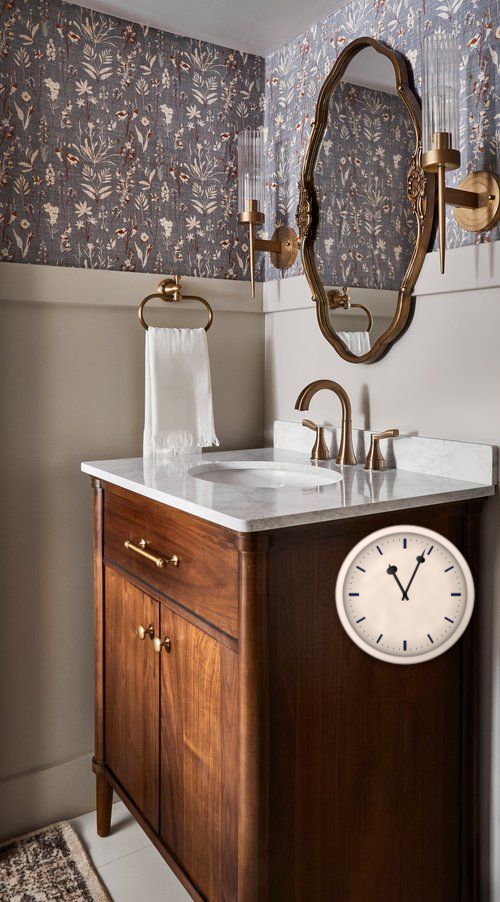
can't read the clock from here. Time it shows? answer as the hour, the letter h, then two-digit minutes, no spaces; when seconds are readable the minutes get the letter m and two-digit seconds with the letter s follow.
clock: 11h04
